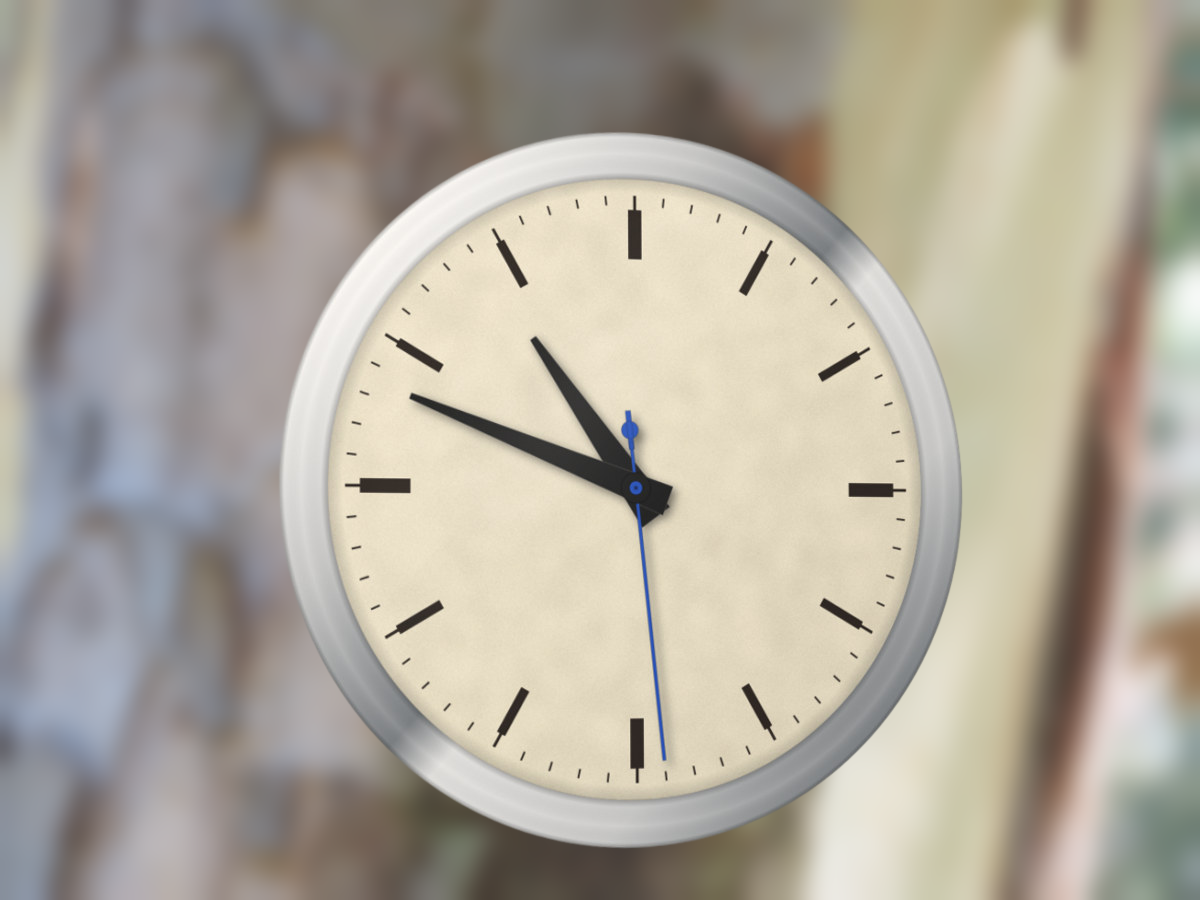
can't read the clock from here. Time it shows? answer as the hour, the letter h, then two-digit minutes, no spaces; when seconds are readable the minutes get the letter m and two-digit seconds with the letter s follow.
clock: 10h48m29s
